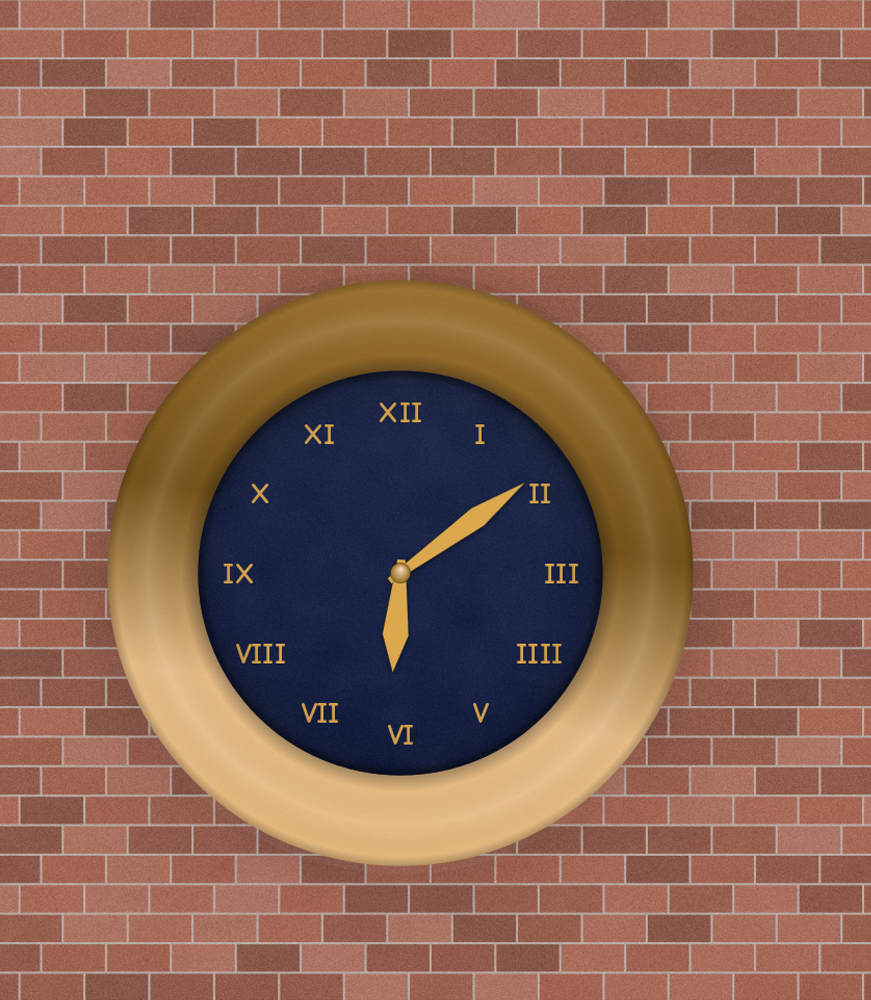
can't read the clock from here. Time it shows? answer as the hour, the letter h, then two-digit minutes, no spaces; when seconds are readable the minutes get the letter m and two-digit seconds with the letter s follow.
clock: 6h09
